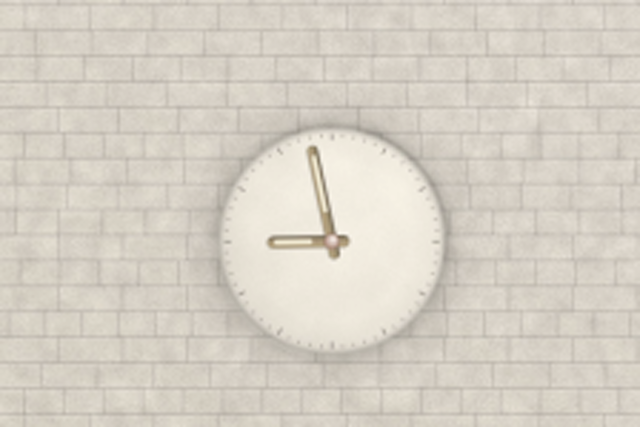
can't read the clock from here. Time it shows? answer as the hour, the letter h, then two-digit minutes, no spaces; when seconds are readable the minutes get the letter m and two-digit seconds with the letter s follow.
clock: 8h58
